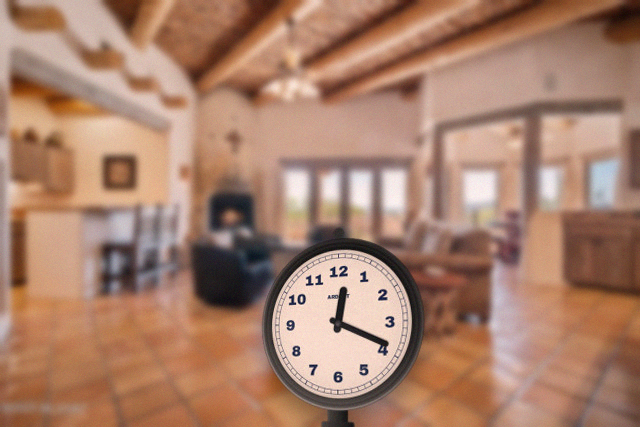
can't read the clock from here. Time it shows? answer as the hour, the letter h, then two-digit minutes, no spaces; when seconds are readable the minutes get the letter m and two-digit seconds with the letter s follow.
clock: 12h19
